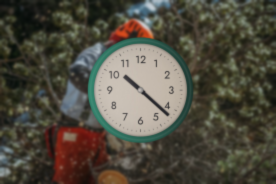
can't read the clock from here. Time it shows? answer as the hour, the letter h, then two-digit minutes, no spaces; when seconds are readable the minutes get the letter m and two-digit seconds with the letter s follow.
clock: 10h22
